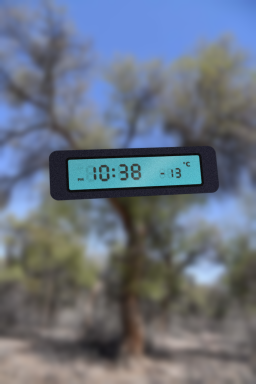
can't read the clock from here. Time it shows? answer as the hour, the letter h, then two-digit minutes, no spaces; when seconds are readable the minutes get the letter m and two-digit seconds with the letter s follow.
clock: 10h38
